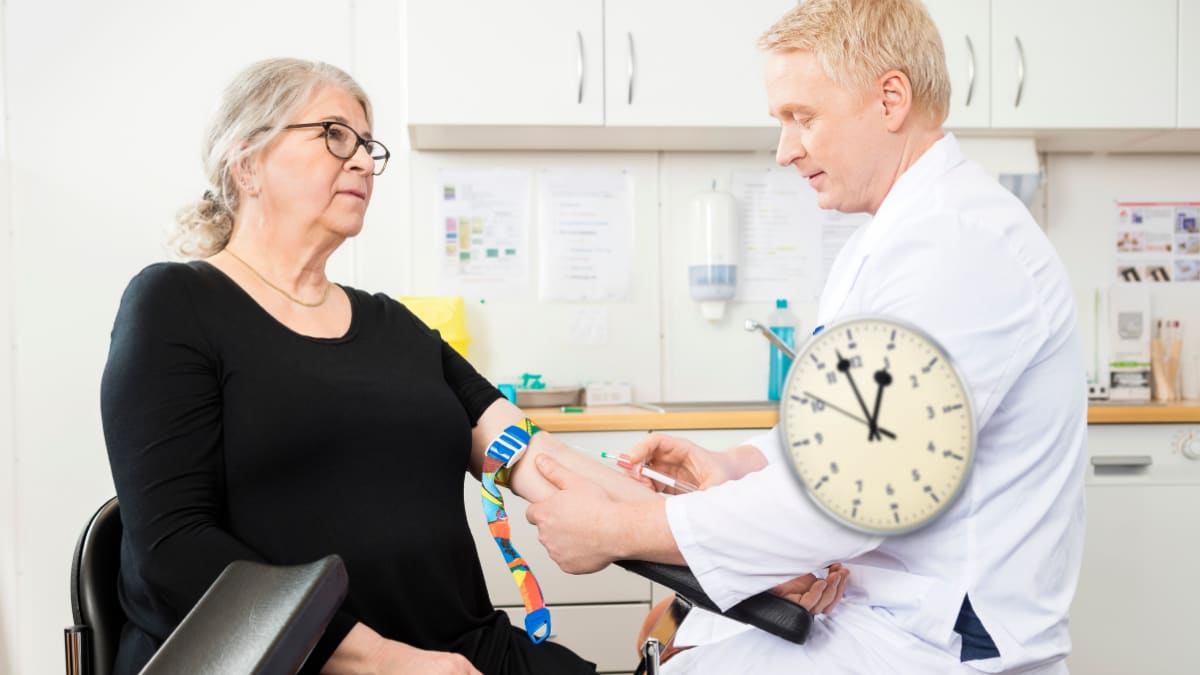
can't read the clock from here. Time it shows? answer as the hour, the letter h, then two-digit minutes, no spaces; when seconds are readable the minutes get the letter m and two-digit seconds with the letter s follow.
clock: 12h57m51s
